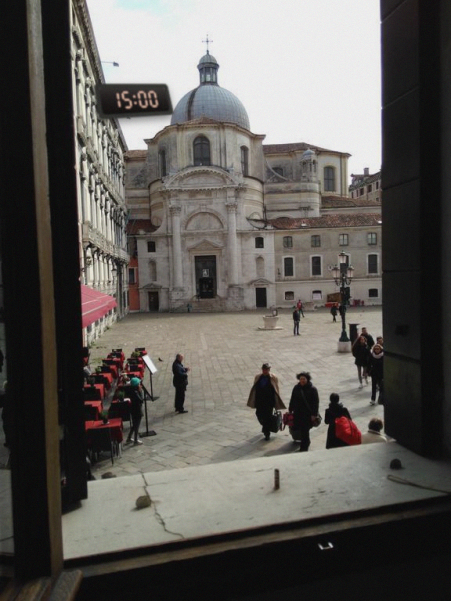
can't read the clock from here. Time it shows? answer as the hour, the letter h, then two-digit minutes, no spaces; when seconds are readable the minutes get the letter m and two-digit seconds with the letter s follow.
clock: 15h00
